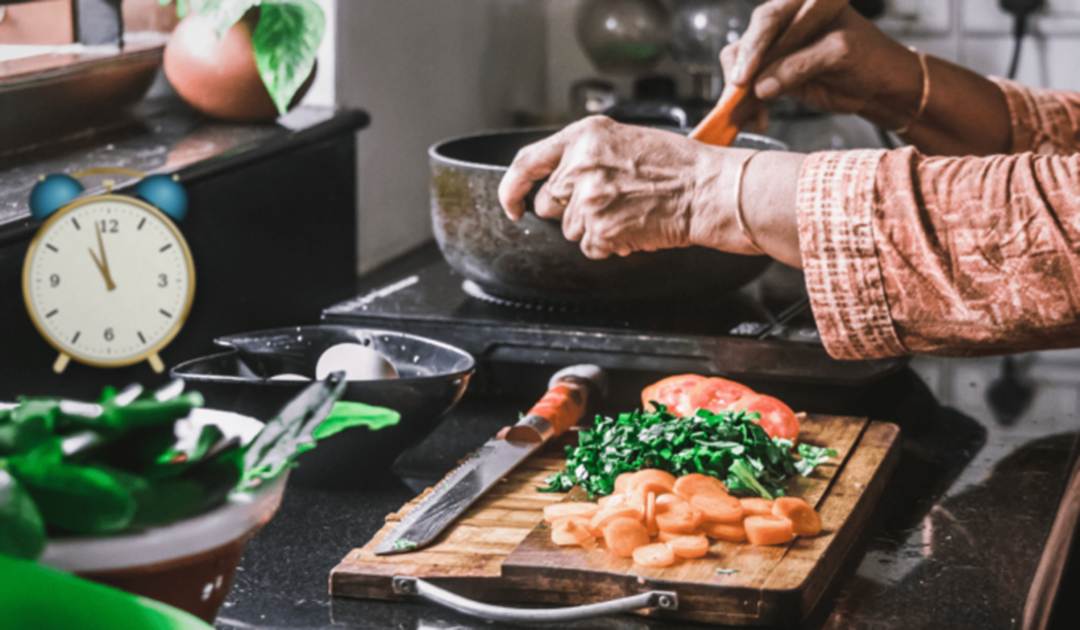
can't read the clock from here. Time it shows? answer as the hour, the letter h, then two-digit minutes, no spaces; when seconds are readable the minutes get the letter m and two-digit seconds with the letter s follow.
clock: 10h58
